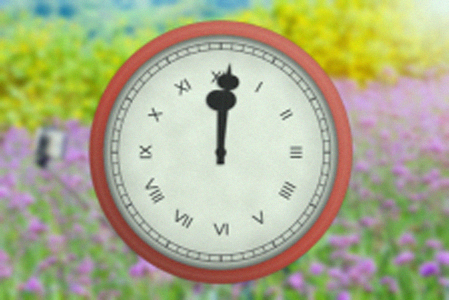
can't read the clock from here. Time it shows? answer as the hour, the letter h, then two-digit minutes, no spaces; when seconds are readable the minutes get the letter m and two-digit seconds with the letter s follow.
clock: 12h01
